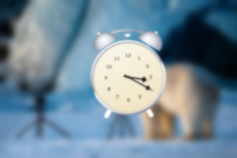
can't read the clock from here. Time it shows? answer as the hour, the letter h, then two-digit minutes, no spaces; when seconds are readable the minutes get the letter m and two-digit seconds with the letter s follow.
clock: 3h20
